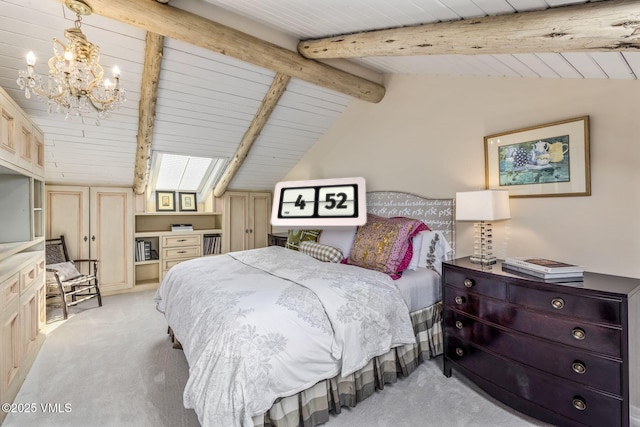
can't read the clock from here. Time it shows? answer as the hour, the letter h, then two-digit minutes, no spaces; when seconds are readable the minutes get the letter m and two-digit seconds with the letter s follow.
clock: 4h52
